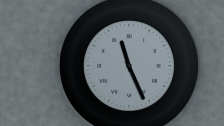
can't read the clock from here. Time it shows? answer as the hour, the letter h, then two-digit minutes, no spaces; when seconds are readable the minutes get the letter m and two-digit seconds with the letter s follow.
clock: 11h26
